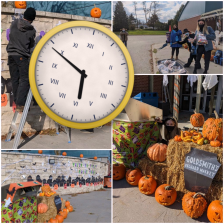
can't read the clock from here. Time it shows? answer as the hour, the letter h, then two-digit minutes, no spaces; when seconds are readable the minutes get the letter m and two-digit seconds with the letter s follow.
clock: 5h49
